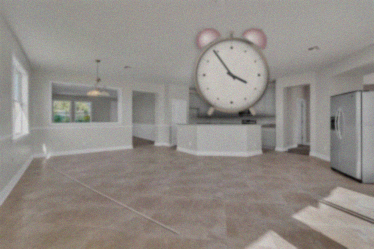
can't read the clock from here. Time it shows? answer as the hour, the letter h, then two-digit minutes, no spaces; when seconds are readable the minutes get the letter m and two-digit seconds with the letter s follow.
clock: 3h54
